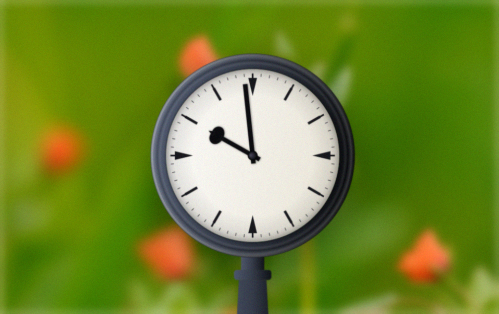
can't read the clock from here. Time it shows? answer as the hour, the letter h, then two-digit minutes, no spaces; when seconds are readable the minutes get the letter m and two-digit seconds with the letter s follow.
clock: 9h59
